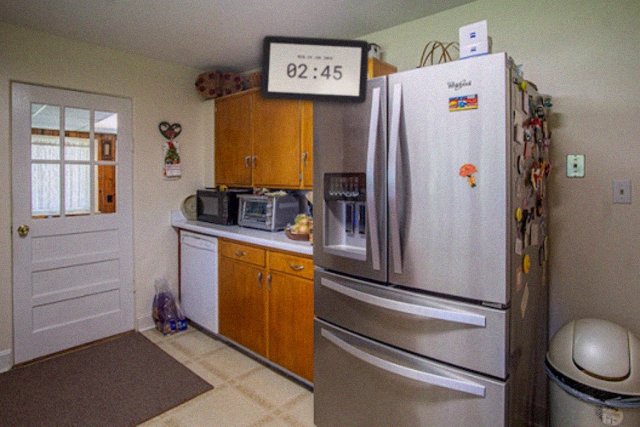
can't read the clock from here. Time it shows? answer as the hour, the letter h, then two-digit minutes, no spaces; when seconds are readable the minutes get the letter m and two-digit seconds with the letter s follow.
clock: 2h45
